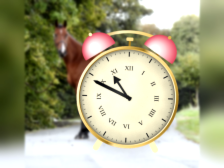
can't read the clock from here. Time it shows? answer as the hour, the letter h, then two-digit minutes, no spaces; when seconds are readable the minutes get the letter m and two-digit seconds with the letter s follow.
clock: 10h49
